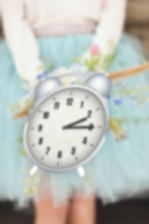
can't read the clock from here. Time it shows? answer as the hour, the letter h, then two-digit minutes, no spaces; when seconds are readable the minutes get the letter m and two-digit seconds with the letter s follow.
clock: 2h15
